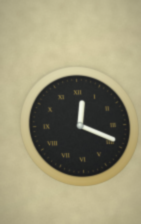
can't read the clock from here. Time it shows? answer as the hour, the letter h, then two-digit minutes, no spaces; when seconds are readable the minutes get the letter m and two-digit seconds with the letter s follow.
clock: 12h19
